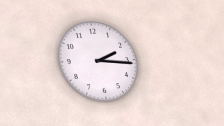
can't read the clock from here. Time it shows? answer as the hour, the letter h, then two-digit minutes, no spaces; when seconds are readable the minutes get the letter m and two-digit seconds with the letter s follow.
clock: 2h16
